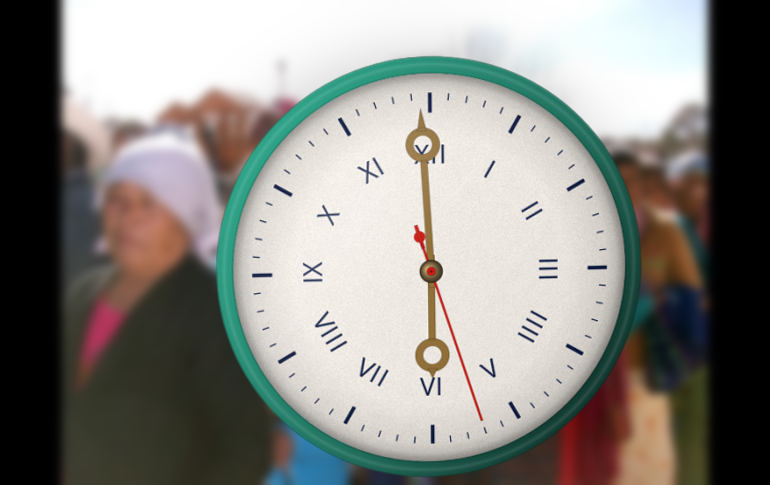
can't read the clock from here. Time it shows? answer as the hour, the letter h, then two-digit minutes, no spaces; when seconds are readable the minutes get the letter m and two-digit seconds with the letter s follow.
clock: 5h59m27s
